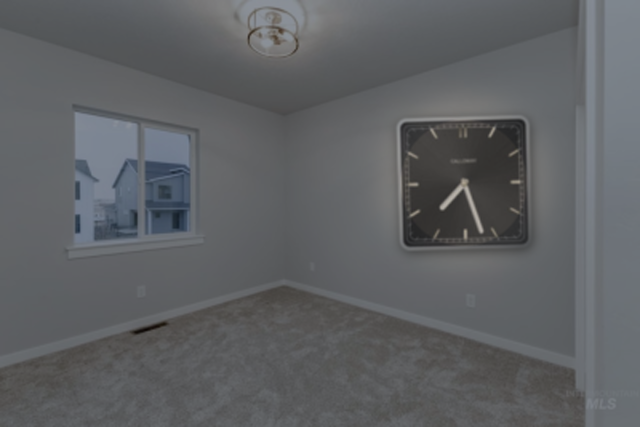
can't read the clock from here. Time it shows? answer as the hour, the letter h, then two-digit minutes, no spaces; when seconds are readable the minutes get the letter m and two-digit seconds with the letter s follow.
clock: 7h27
